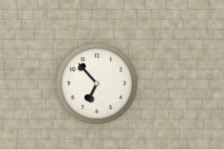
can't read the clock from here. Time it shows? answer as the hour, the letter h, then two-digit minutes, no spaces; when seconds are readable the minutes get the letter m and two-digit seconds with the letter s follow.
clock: 6h53
